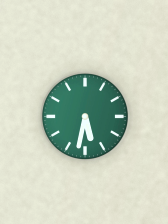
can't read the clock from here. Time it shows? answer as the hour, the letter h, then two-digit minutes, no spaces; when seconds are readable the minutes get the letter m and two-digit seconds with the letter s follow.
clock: 5h32
